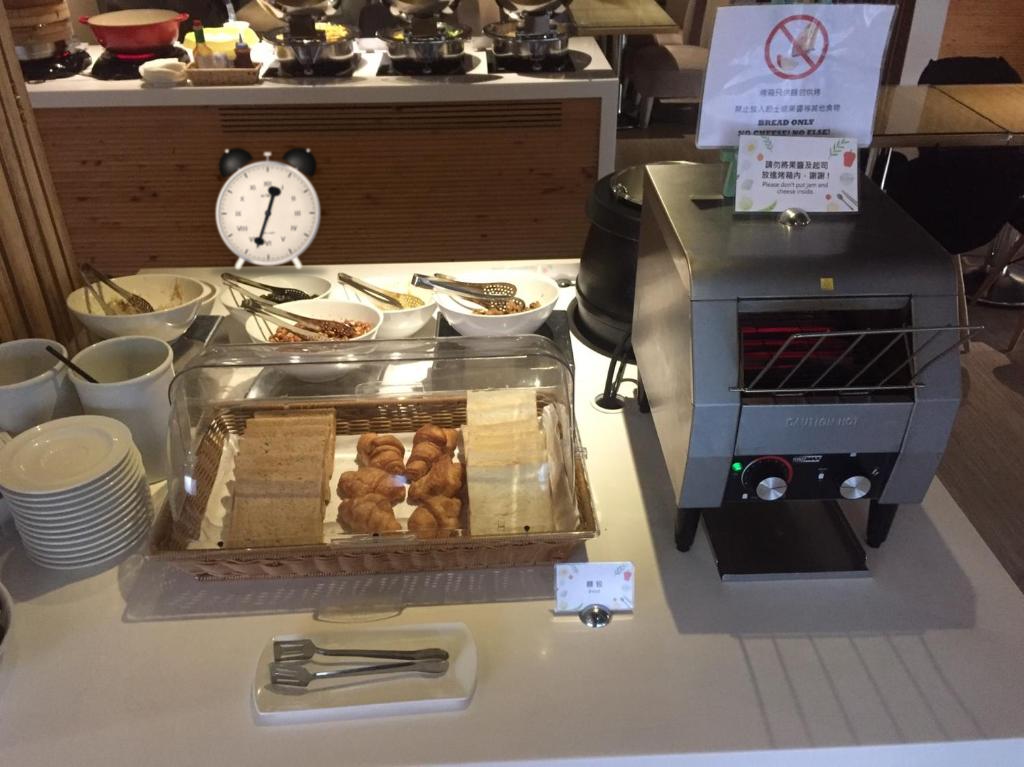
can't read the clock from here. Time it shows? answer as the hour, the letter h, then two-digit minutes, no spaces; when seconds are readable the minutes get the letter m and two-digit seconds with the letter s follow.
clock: 12h33
